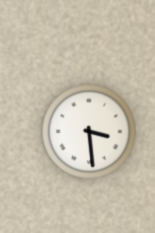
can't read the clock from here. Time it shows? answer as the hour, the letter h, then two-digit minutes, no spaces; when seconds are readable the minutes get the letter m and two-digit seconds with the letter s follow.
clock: 3h29
